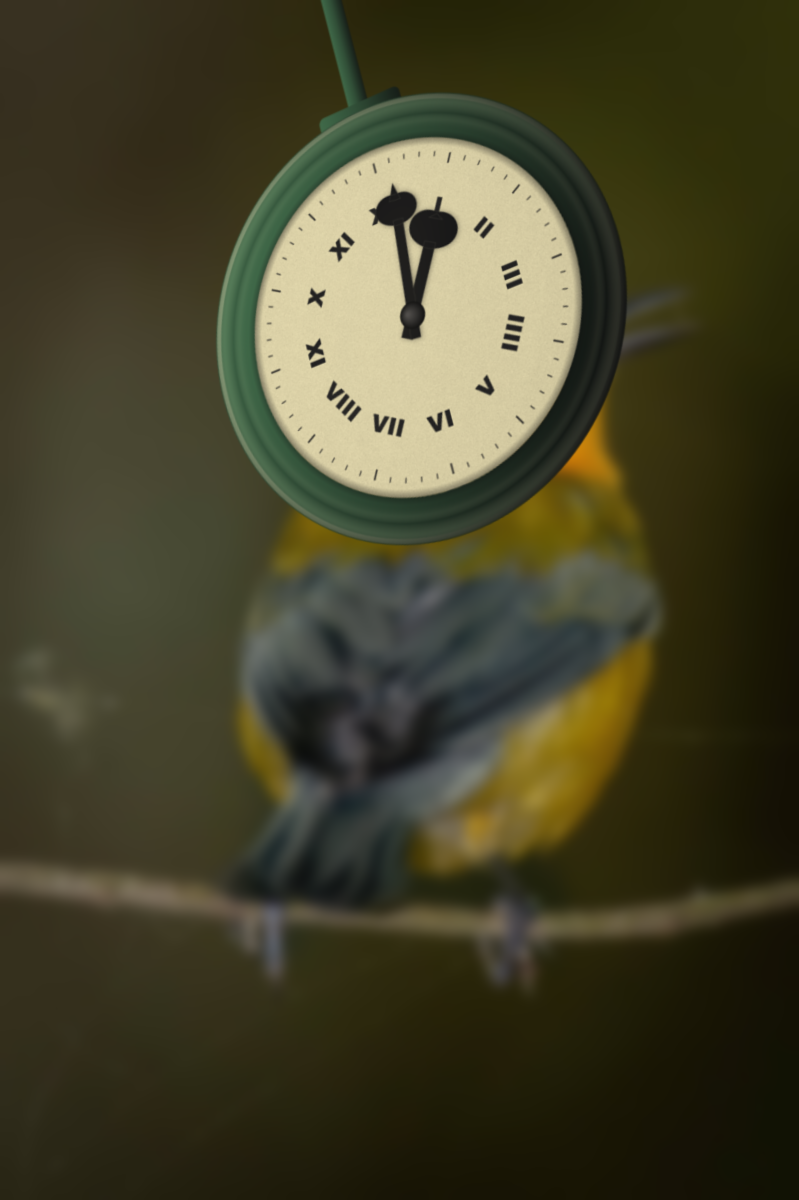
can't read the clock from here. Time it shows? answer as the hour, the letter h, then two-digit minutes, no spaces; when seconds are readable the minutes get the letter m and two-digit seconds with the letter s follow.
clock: 1h01
